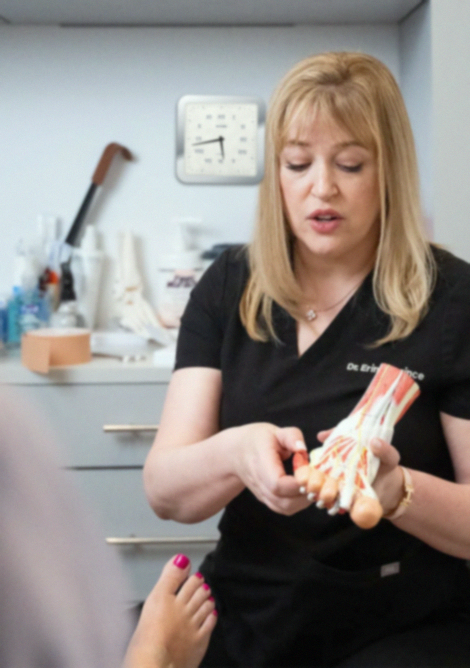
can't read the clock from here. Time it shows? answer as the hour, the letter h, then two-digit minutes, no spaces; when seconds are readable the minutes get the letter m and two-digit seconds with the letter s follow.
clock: 5h43
